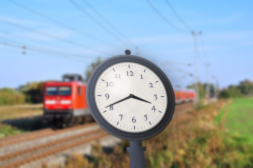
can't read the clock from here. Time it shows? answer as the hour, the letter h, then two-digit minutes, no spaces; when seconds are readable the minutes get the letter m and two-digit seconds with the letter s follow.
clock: 3h41
